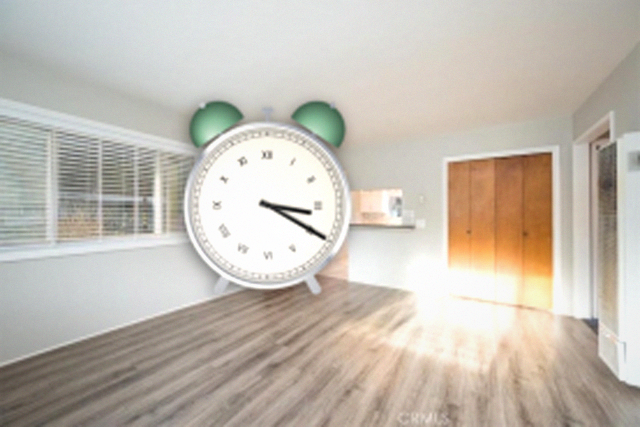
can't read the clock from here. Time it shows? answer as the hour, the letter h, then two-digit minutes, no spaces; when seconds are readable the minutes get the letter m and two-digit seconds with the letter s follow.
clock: 3h20
